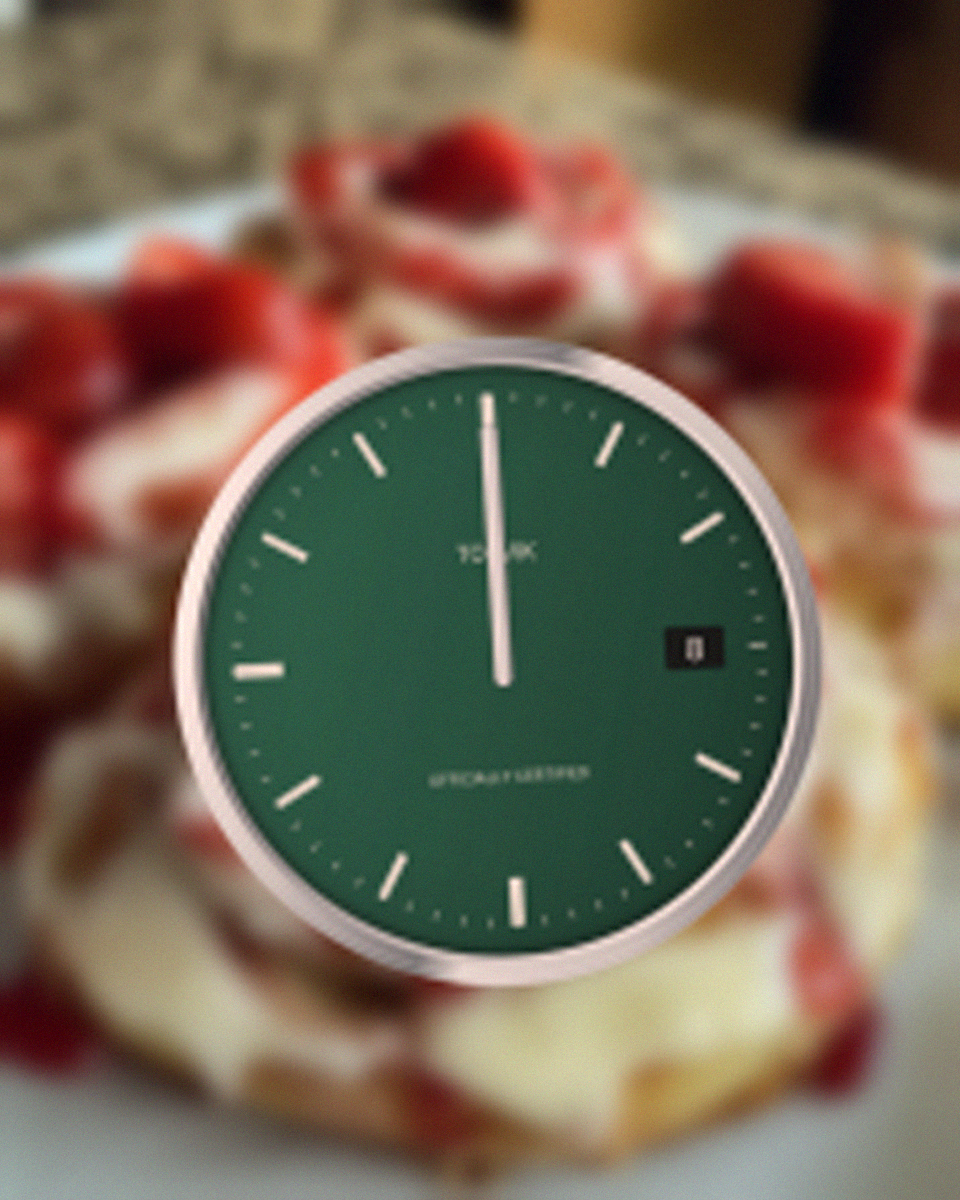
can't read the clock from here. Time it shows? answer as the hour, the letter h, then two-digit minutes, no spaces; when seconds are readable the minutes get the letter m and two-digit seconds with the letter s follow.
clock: 12h00
